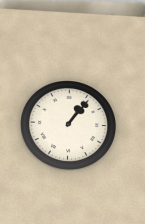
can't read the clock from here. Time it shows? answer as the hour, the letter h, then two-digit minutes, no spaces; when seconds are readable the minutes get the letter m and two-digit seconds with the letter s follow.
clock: 1h06
